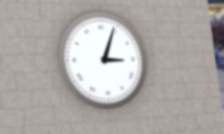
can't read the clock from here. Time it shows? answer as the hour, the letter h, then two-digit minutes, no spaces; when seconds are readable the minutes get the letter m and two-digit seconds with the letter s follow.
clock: 3h04
